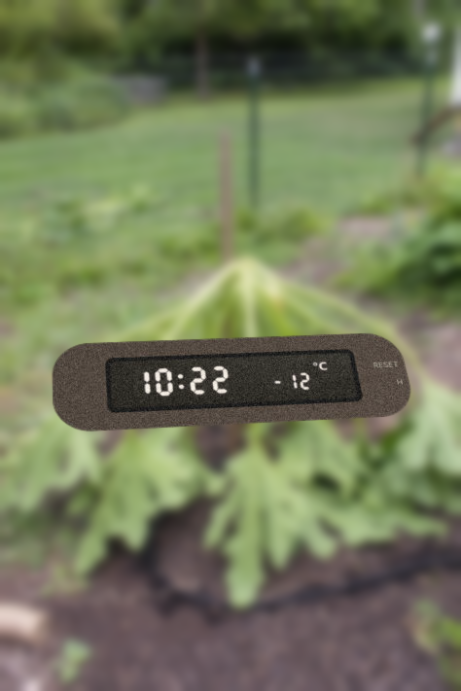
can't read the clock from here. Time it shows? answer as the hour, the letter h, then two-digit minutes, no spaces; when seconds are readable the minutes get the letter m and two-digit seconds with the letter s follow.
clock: 10h22
